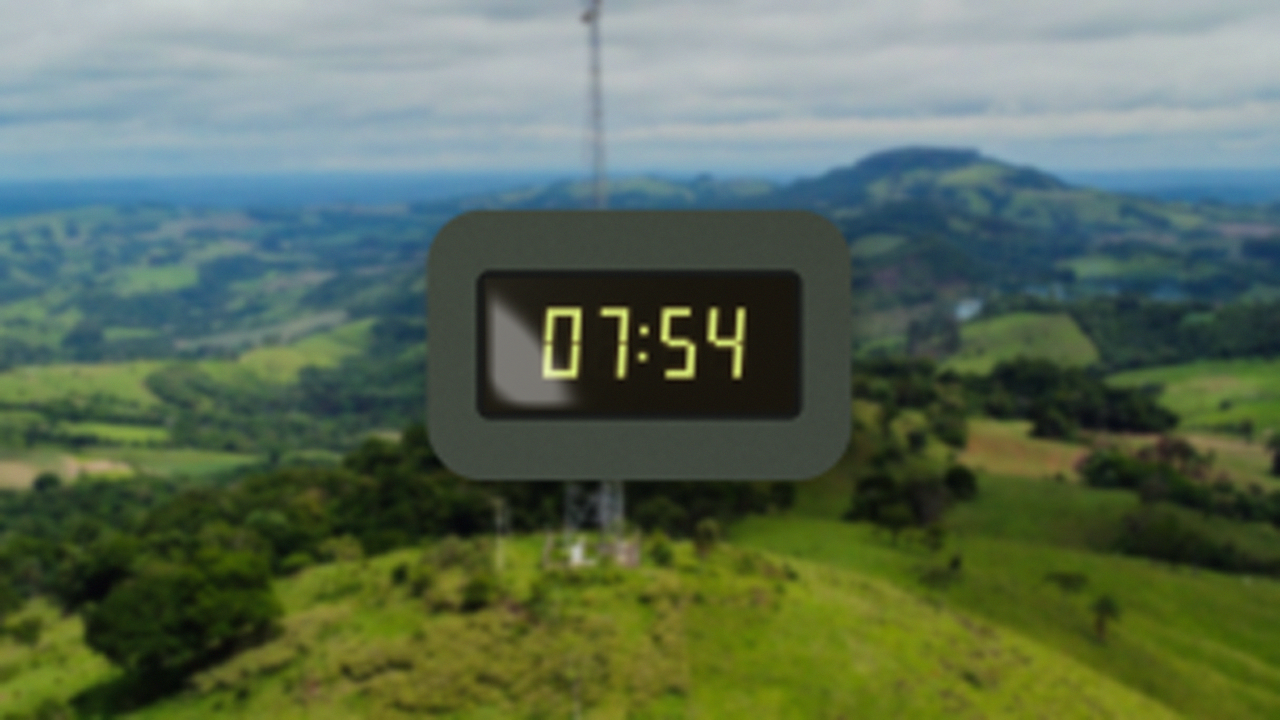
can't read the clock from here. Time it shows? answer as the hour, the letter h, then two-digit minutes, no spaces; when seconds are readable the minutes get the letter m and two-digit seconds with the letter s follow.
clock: 7h54
